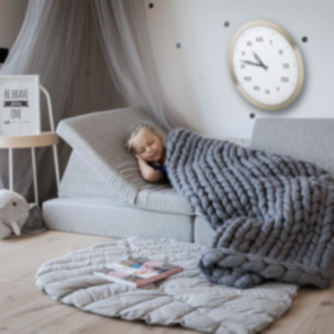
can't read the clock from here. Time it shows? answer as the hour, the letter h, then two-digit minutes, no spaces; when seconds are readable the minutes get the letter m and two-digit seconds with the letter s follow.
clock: 10h47
